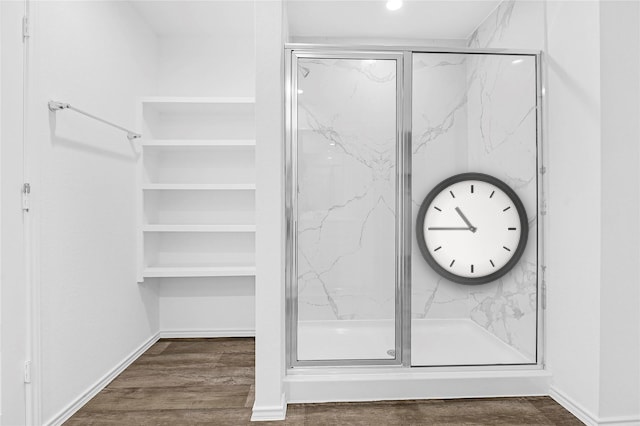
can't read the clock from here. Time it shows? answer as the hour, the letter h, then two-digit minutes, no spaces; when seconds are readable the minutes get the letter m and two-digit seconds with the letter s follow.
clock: 10h45
